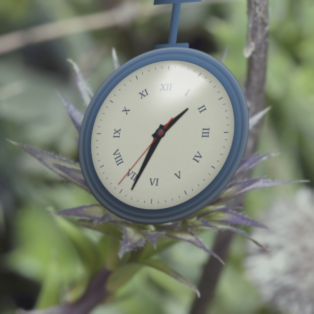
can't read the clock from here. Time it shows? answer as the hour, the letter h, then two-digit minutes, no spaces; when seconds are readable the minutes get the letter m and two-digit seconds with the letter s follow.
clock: 1h33m36s
